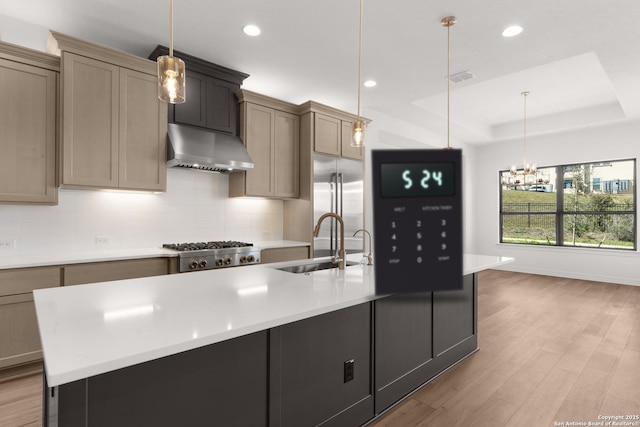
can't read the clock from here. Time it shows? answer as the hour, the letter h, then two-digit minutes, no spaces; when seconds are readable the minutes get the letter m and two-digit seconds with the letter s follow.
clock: 5h24
